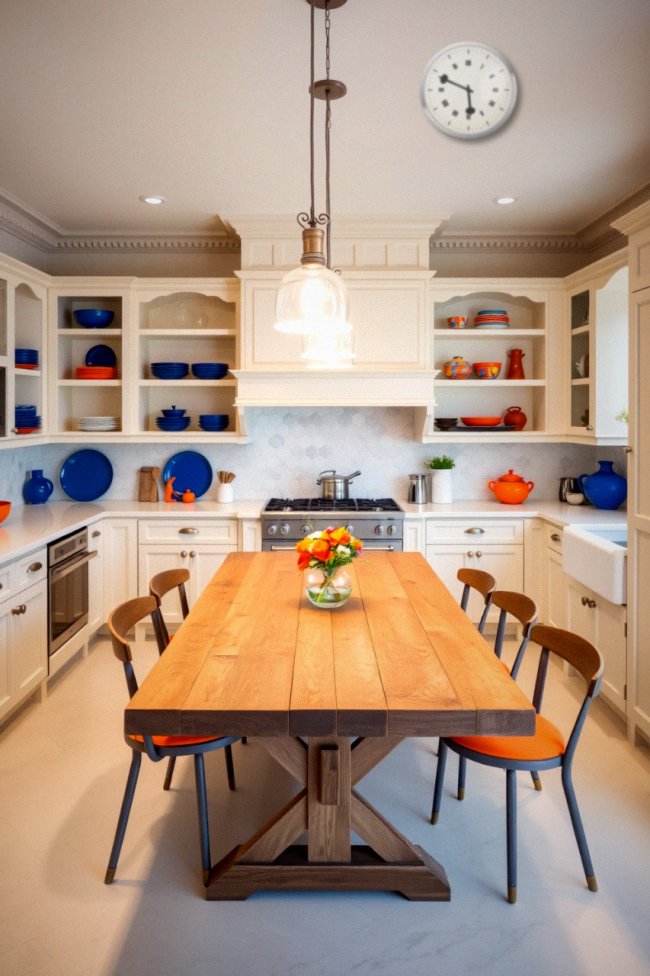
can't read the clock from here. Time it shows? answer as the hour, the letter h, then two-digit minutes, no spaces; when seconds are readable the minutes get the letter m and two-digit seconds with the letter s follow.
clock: 5h49
